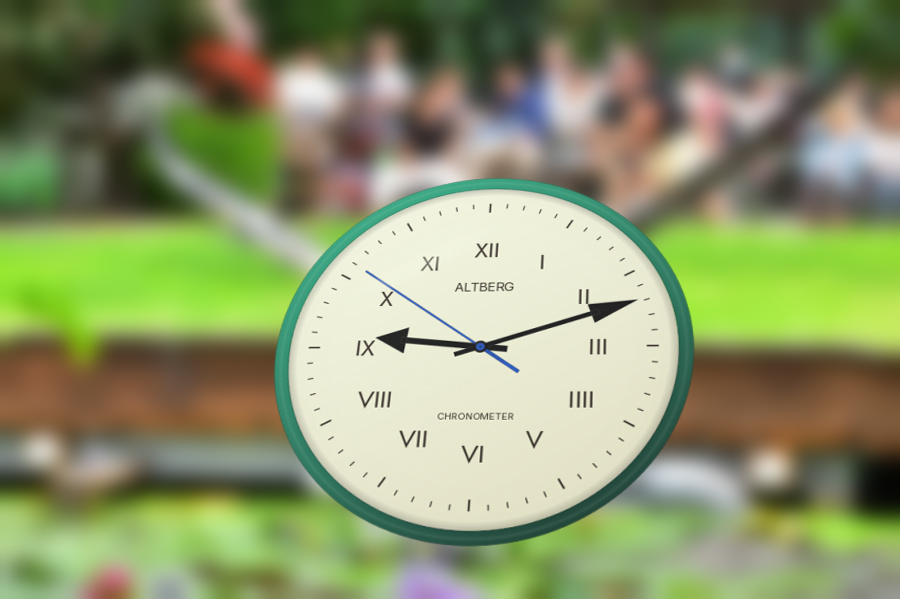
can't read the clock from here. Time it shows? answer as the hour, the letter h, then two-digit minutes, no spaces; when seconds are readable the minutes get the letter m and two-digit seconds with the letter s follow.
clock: 9h11m51s
